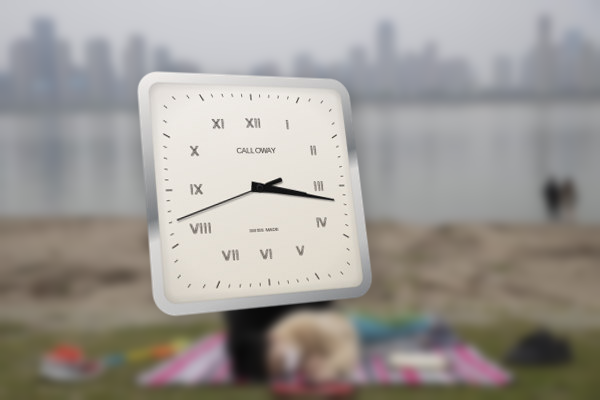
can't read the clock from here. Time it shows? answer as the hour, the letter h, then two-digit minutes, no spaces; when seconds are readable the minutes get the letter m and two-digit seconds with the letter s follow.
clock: 3h16m42s
